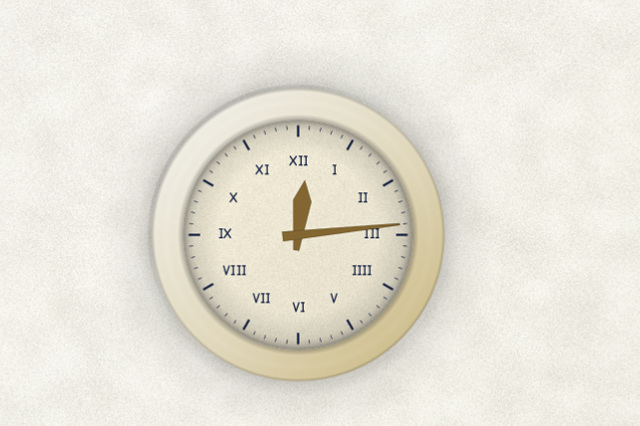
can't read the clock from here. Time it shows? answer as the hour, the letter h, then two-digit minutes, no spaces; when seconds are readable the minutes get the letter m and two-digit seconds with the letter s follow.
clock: 12h14
